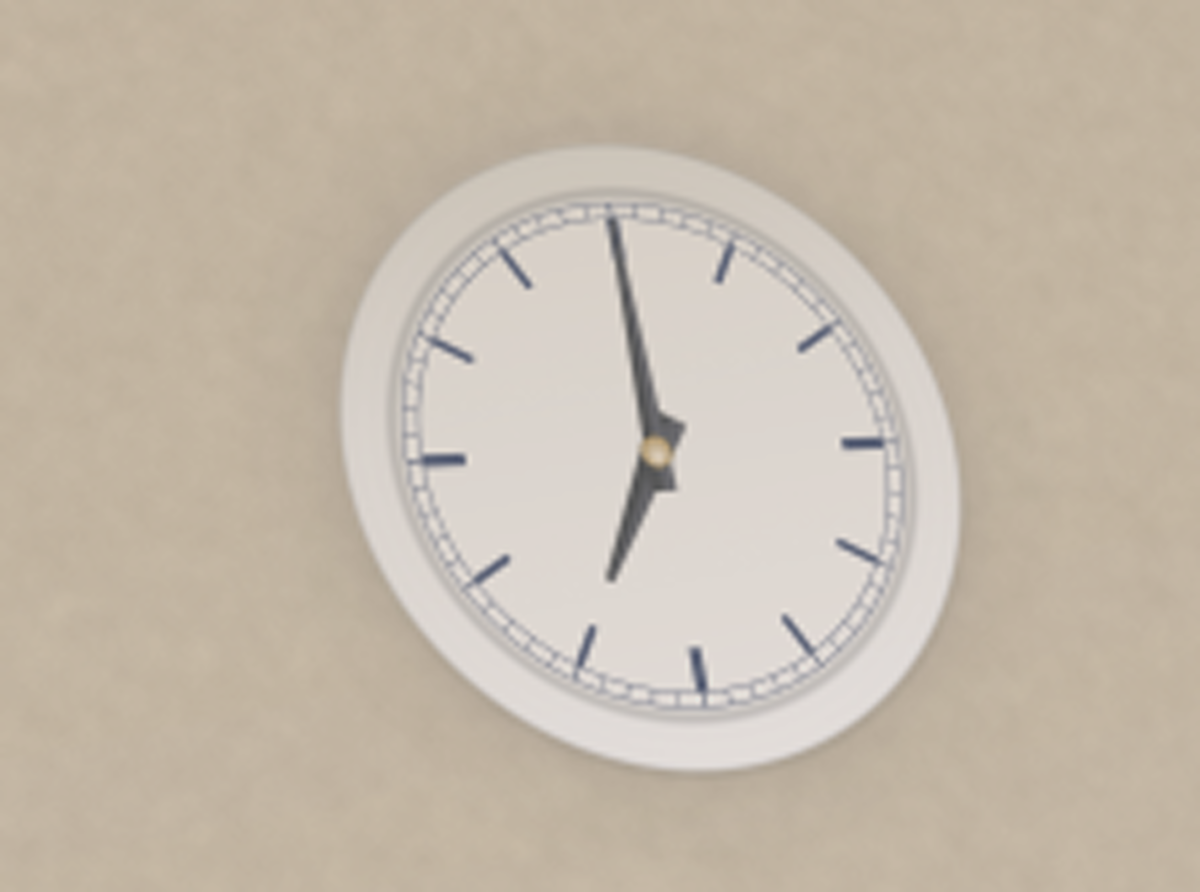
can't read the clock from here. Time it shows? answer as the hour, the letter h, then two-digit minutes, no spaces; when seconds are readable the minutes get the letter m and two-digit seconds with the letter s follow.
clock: 7h00
